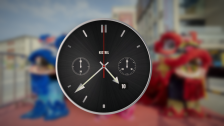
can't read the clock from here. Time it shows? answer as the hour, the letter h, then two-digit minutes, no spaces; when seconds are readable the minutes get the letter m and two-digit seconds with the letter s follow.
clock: 4h38
